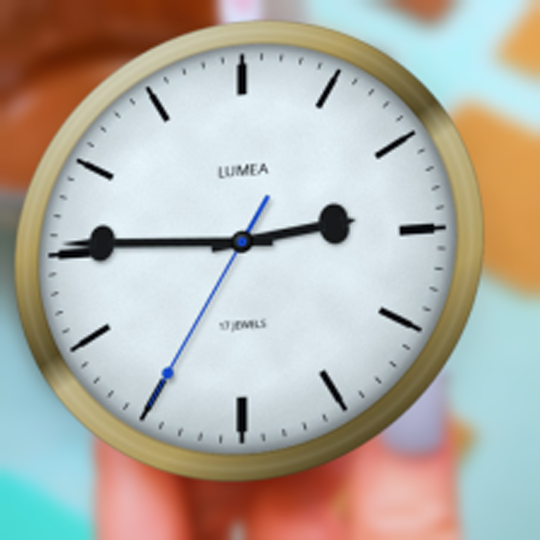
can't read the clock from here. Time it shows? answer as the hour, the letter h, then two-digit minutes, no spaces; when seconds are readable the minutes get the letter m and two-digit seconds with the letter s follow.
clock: 2h45m35s
